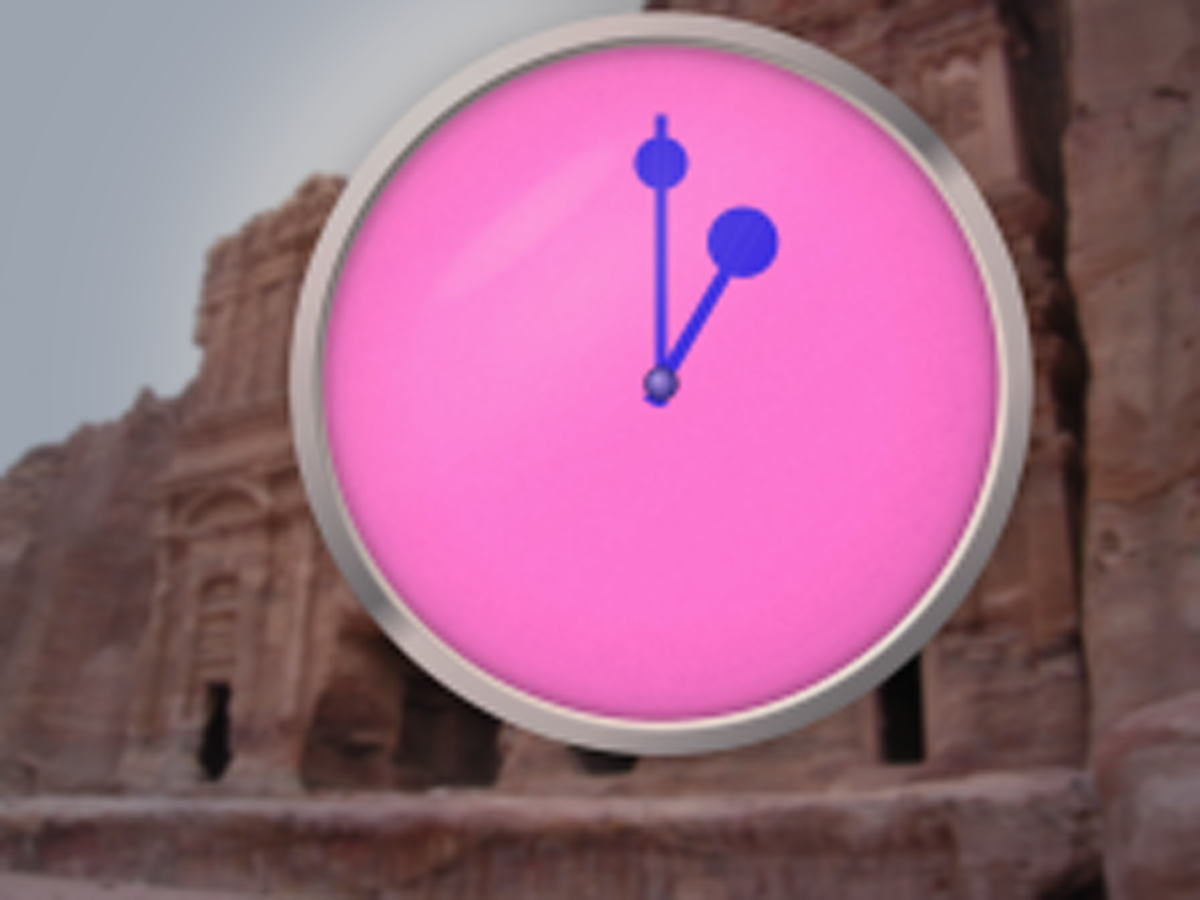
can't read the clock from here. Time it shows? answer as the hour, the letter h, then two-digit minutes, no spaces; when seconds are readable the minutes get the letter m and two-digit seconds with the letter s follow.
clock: 1h00
